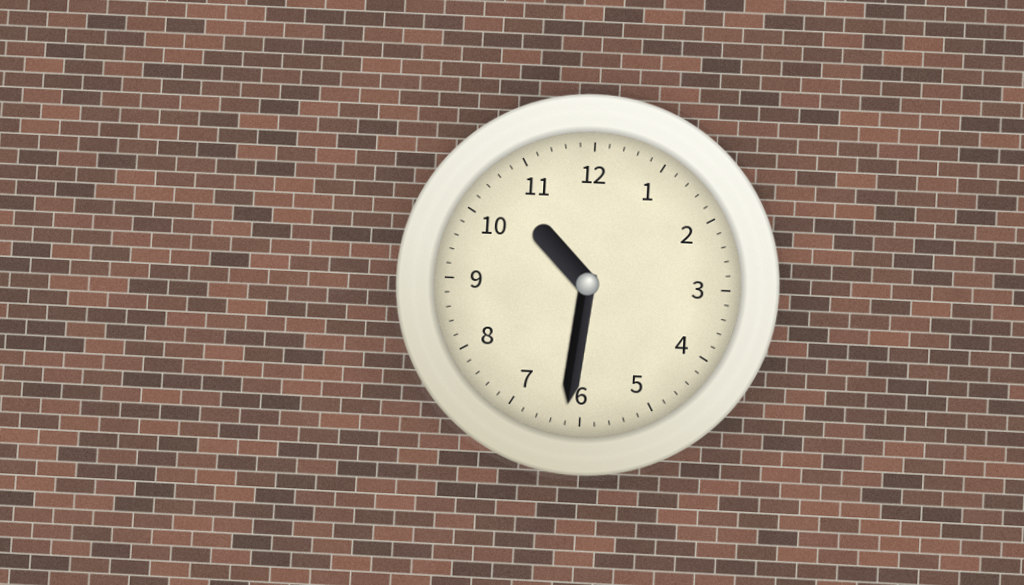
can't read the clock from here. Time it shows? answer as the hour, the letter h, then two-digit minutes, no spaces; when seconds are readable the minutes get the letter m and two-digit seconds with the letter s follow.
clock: 10h31
